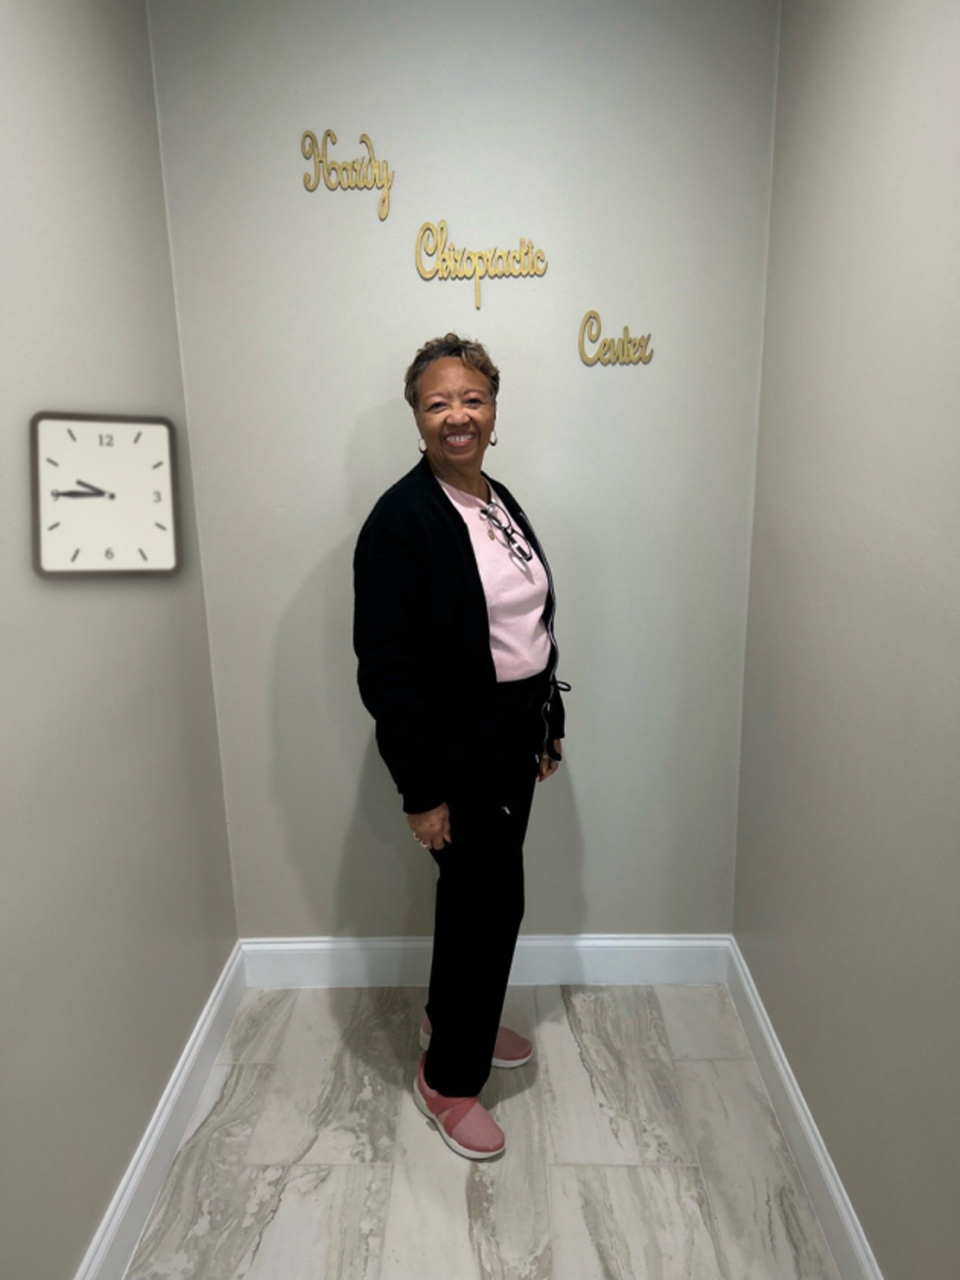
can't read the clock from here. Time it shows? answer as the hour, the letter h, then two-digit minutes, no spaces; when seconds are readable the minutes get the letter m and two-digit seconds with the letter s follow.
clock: 9h45
